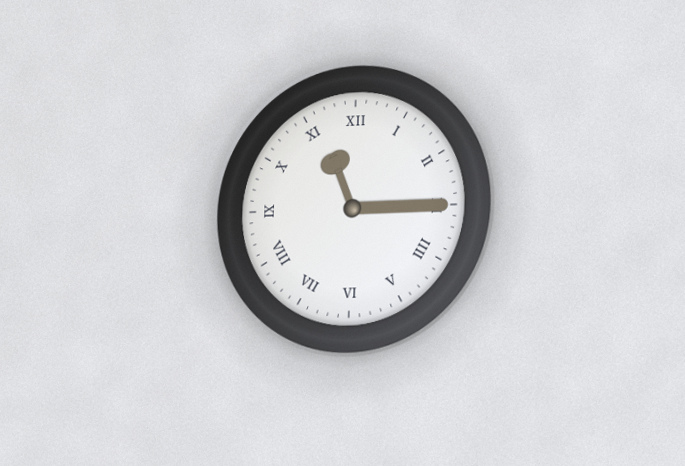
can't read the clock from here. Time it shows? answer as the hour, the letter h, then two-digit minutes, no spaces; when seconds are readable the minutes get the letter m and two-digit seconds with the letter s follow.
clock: 11h15
